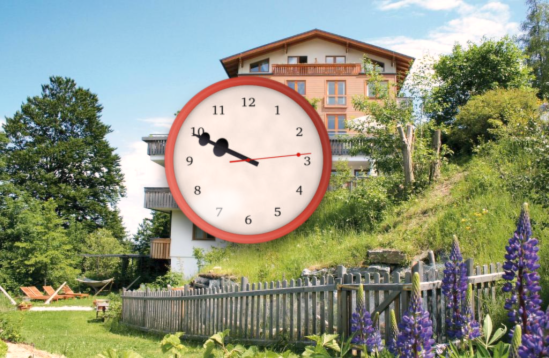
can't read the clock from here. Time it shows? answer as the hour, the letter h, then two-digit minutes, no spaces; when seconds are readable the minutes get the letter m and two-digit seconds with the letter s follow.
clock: 9h49m14s
